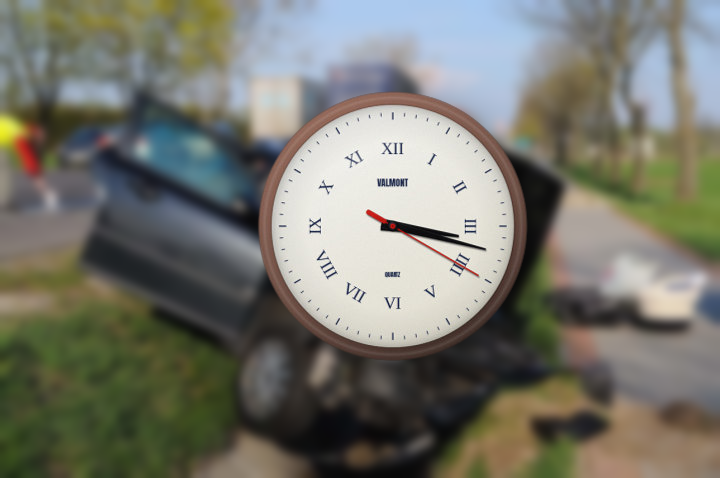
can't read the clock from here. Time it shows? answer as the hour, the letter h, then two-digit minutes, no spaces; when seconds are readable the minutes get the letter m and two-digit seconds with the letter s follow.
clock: 3h17m20s
